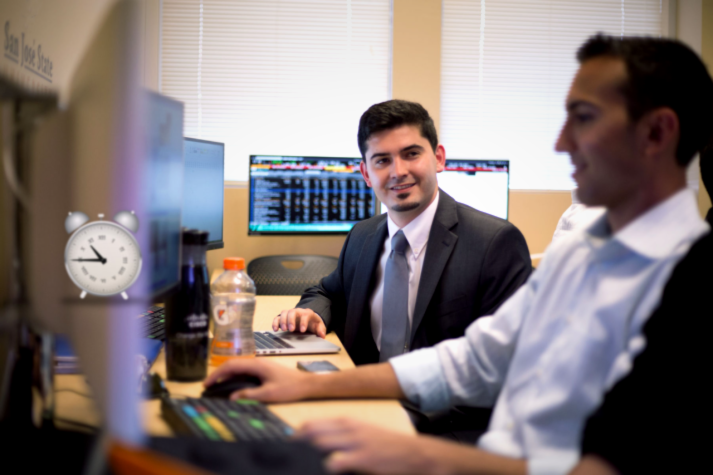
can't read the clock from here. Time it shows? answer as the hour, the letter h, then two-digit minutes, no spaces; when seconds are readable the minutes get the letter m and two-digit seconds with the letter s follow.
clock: 10h45
